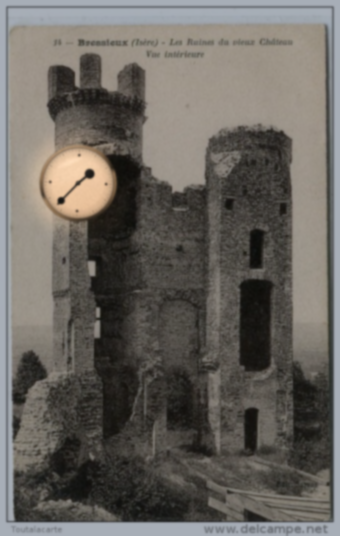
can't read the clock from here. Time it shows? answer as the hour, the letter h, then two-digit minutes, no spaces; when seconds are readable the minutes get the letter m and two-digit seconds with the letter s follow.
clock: 1h37
